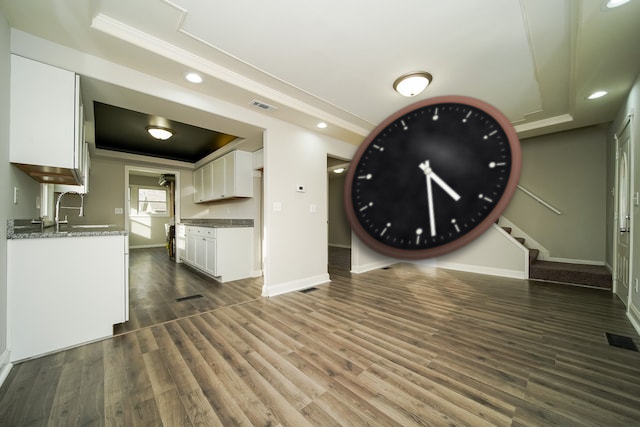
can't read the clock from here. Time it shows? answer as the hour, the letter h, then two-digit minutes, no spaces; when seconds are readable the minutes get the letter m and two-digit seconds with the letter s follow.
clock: 4h28
